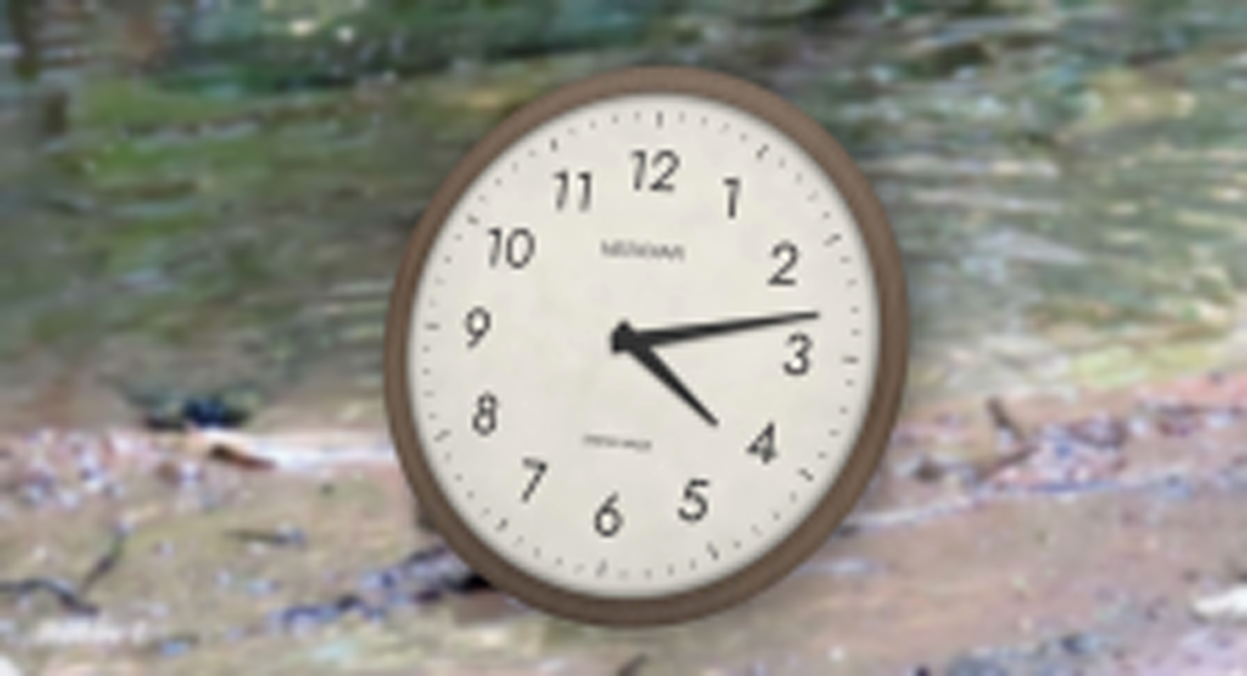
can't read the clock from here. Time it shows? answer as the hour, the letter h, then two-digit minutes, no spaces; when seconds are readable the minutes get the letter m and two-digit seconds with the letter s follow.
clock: 4h13
